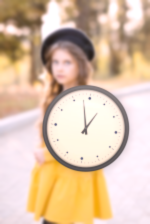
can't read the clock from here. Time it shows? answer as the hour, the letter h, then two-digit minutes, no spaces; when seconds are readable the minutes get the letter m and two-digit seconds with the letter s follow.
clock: 12h58
